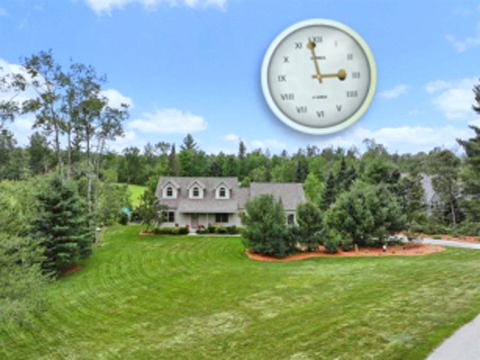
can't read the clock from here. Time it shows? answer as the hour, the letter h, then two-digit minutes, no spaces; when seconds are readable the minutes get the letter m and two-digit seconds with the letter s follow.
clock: 2h58
